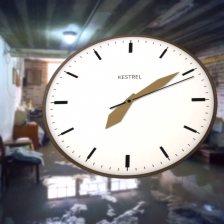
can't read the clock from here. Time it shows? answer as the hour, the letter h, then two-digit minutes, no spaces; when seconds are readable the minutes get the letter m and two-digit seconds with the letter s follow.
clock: 7h09m11s
